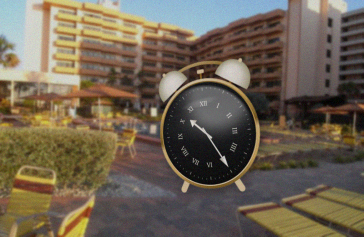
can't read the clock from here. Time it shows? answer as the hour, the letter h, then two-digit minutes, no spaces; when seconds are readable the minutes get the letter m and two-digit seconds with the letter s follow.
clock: 10h25
